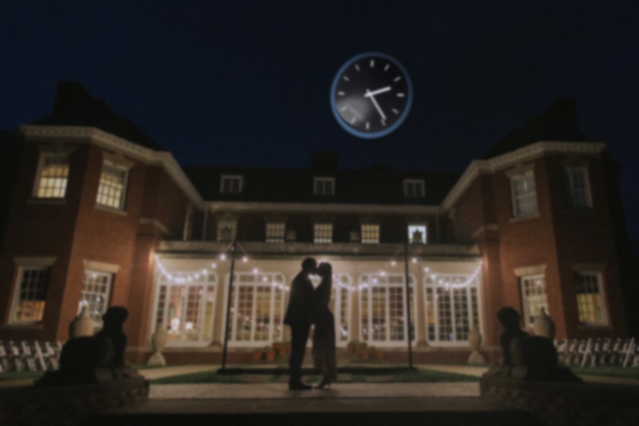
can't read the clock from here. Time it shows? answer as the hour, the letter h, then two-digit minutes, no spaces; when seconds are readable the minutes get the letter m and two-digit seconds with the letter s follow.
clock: 2h24
